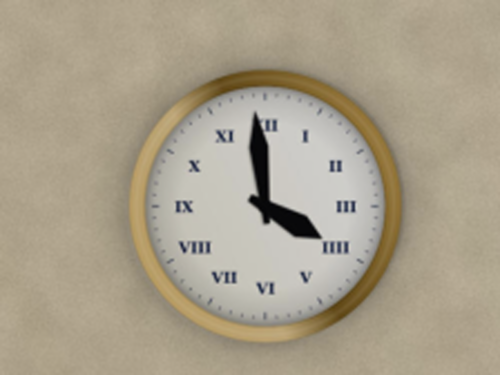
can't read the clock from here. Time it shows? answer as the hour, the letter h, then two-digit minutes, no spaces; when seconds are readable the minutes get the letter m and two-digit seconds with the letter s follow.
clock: 3h59
